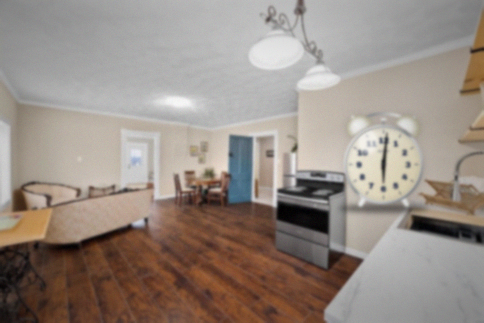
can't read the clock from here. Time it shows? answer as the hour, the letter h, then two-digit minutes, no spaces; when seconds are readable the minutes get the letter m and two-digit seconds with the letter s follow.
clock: 6h01
